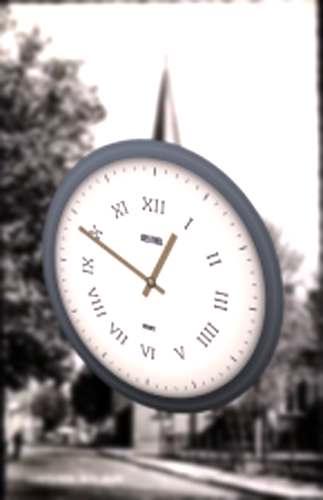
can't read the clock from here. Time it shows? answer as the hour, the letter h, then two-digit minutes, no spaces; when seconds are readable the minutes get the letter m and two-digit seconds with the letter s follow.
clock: 12h49
